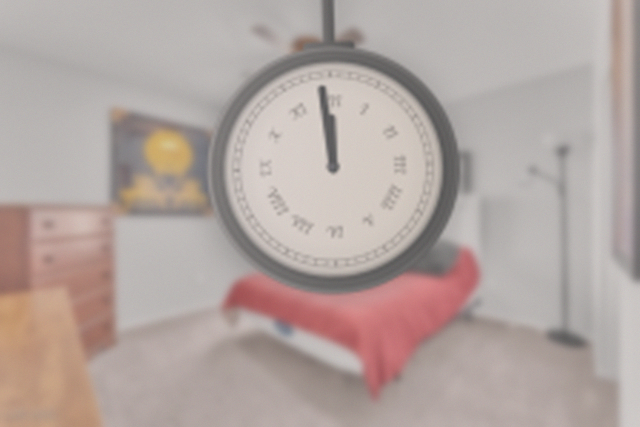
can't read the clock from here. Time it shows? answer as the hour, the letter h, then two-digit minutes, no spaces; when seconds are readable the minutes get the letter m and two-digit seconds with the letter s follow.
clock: 11h59
